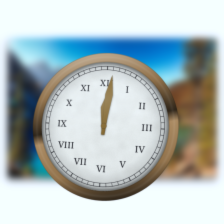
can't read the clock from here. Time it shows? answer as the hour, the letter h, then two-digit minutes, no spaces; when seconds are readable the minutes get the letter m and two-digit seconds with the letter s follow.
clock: 12h01
